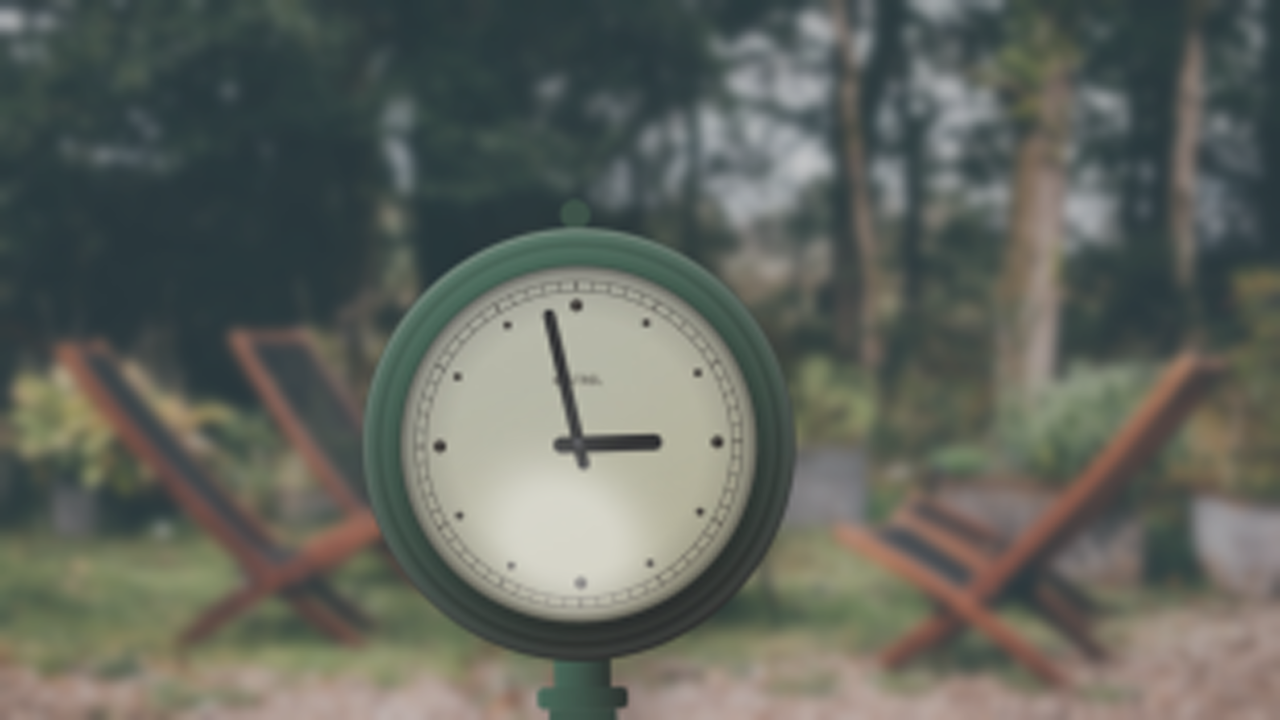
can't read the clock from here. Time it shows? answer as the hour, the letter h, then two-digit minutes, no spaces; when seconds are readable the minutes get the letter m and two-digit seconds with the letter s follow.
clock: 2h58
